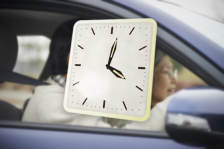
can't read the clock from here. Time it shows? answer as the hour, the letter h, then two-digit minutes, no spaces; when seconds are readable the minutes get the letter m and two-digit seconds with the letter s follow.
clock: 4h02
